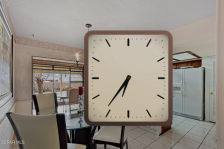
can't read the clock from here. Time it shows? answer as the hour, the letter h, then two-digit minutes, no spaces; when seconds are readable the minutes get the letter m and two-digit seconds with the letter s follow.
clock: 6h36
